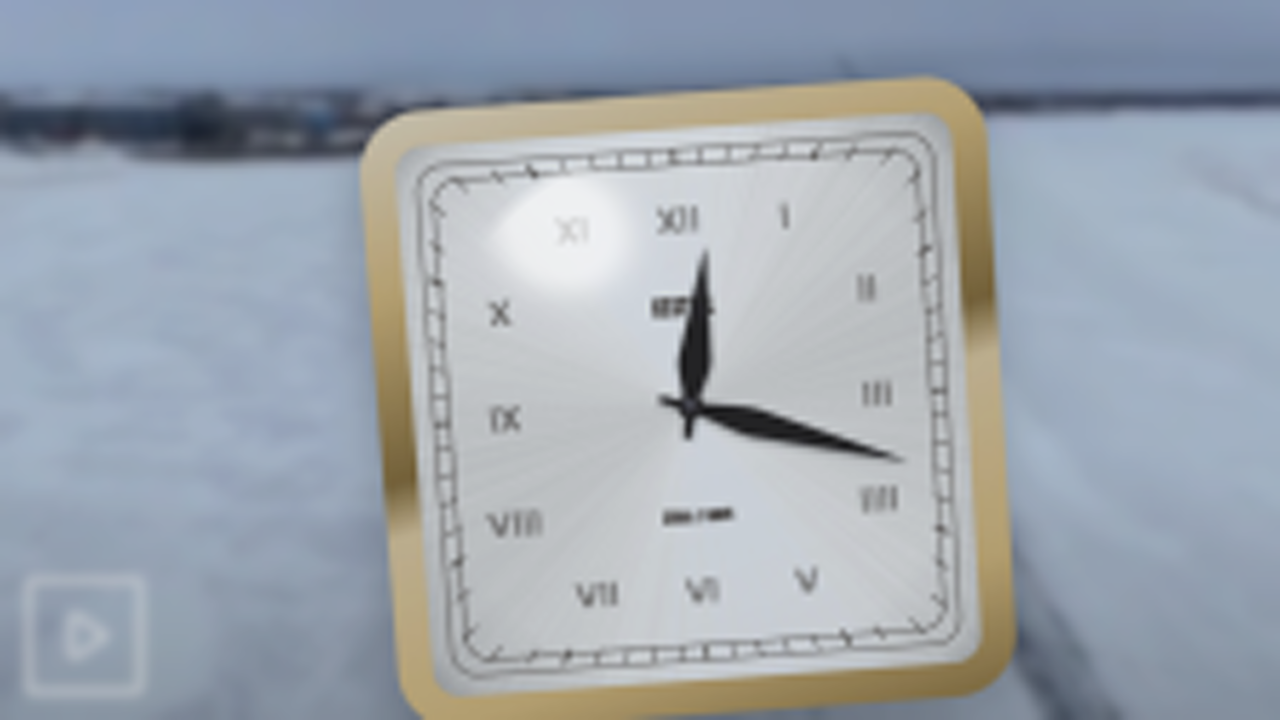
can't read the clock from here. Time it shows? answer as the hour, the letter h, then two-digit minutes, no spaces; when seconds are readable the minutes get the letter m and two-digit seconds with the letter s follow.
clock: 12h18
